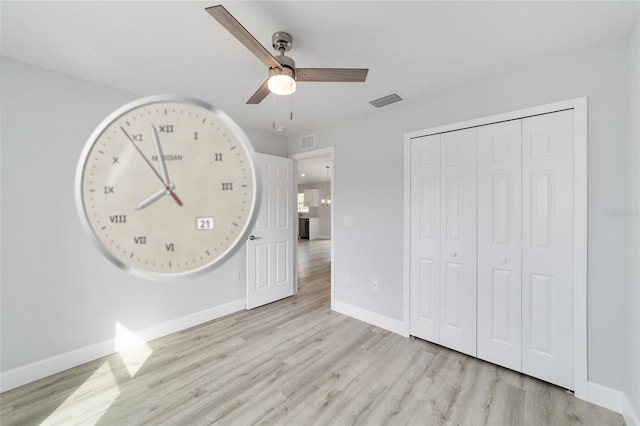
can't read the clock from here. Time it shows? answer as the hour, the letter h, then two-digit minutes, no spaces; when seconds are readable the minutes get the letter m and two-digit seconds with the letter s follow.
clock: 7h57m54s
